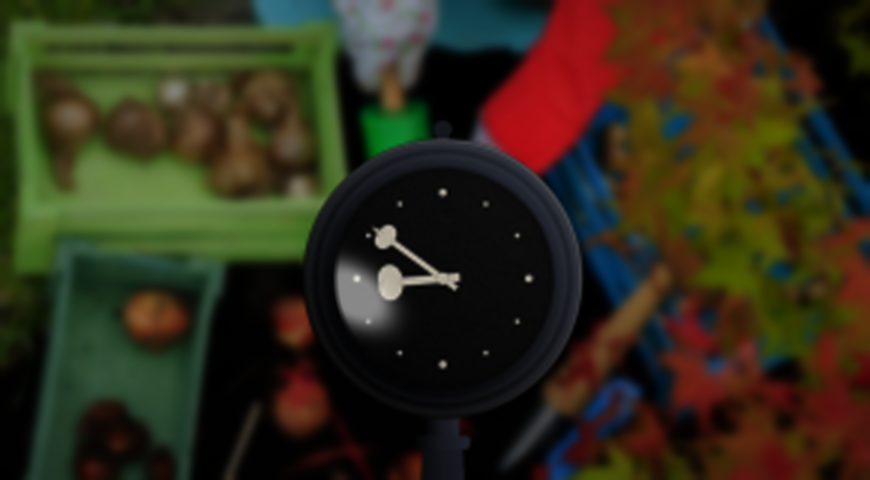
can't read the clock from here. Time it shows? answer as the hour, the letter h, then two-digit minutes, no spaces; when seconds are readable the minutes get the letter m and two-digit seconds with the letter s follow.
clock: 8h51
